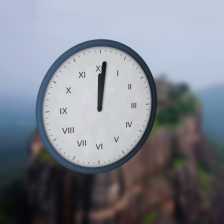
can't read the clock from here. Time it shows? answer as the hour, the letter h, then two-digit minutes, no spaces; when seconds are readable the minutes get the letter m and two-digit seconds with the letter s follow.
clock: 12h01
